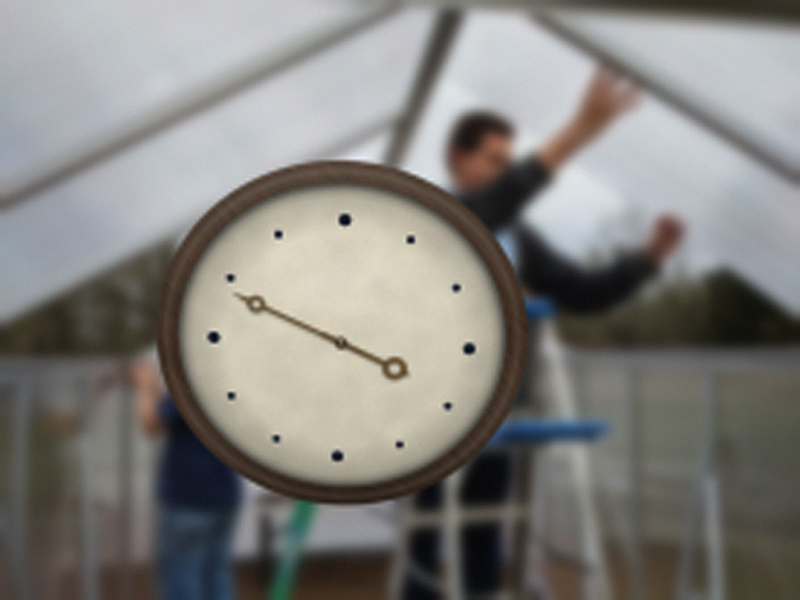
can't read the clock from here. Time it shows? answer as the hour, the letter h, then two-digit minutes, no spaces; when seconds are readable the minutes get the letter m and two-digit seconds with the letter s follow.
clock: 3h49
